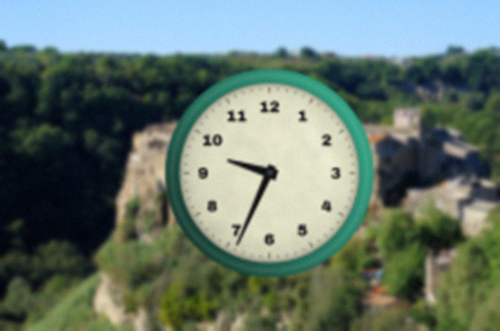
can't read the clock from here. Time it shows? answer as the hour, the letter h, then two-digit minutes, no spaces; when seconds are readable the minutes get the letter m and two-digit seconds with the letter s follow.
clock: 9h34
